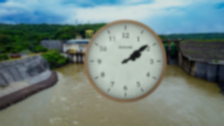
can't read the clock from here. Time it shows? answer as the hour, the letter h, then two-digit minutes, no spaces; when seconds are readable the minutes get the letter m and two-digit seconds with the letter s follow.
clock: 2h09
